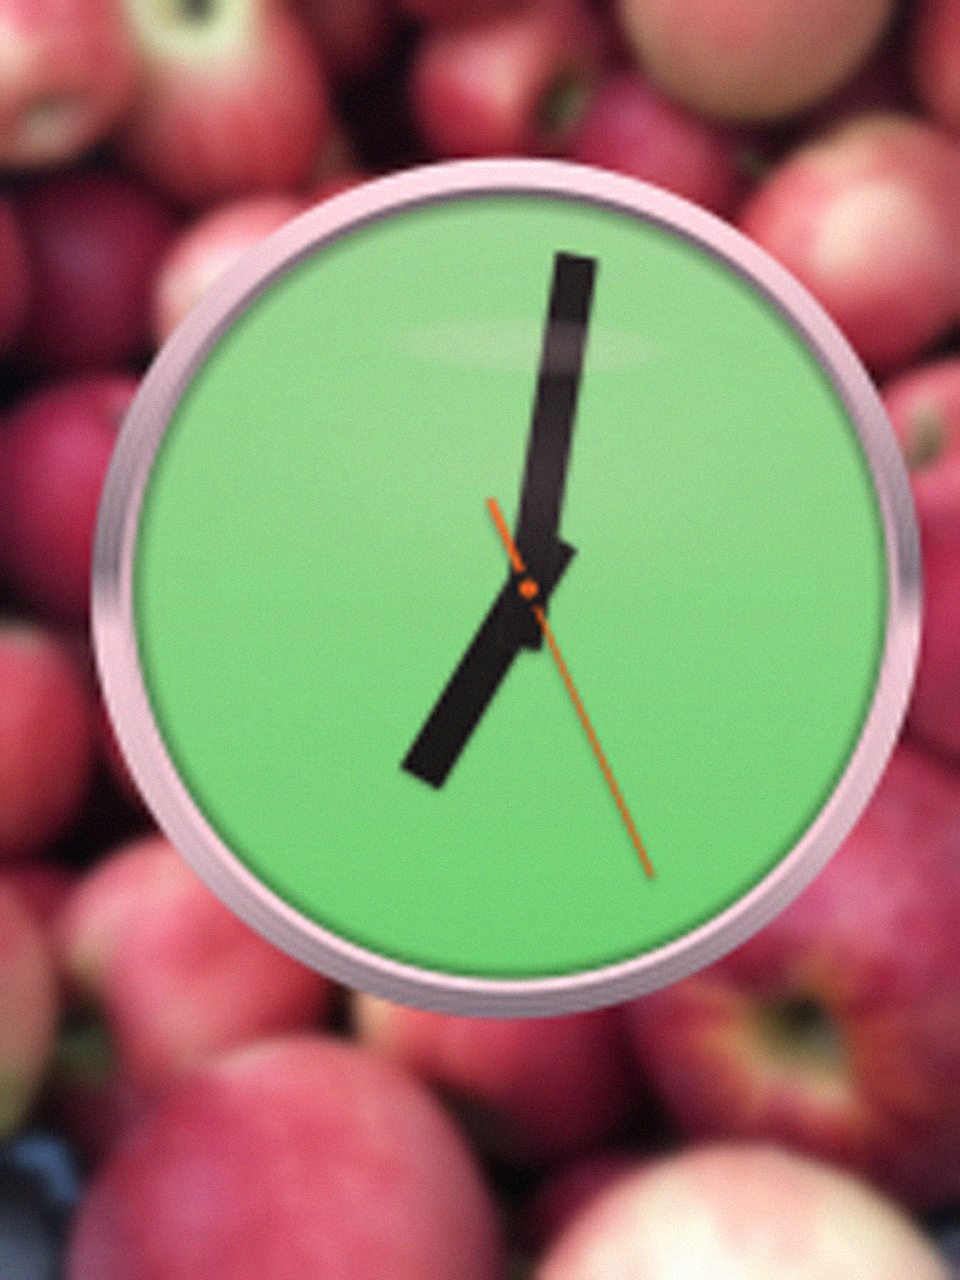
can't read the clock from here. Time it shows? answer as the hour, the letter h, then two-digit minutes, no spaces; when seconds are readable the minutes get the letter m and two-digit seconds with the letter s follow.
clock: 7h01m26s
